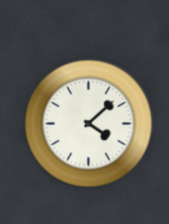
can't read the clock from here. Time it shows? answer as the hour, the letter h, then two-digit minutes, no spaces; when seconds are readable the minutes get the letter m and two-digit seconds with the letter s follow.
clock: 4h08
